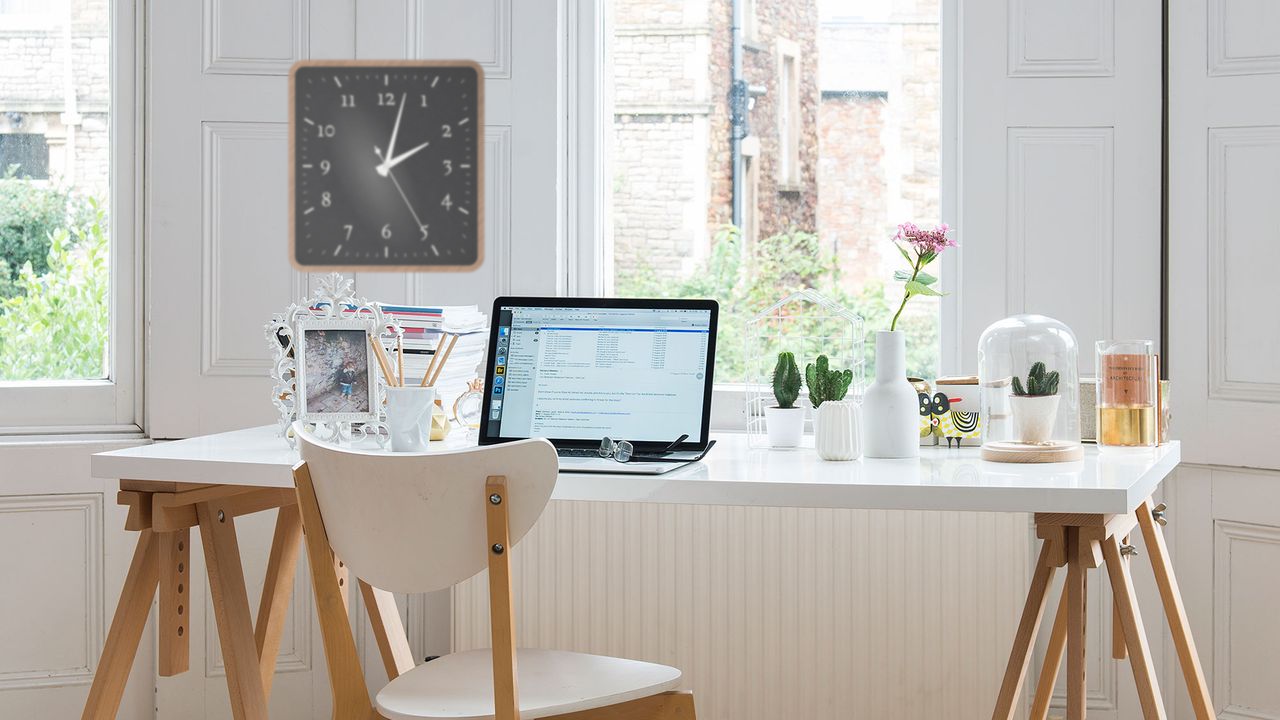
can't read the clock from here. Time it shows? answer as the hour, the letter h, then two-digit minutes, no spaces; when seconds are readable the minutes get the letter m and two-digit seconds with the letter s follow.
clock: 2h02m25s
